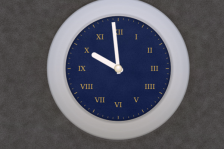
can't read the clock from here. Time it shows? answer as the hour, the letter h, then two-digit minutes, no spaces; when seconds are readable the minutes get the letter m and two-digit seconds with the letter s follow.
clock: 9h59
